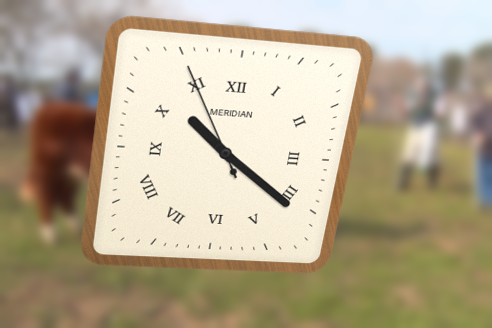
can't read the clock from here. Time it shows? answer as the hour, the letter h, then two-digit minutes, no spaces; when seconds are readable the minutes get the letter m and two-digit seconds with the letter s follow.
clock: 10h20m55s
